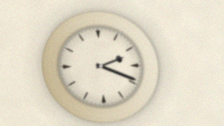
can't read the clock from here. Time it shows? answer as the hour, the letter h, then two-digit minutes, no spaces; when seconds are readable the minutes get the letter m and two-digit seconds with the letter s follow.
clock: 2h19
